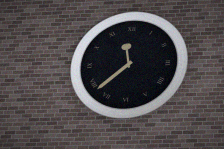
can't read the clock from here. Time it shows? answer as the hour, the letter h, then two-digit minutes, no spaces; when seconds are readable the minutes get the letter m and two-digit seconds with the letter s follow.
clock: 11h38
